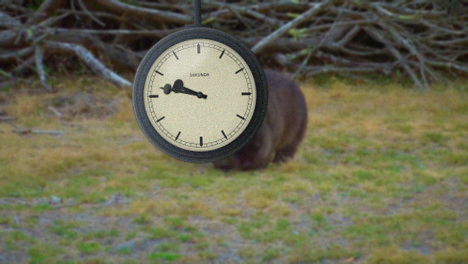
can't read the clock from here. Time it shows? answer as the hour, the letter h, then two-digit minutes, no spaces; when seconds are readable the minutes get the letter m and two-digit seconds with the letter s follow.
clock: 9h47
